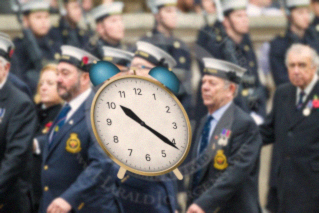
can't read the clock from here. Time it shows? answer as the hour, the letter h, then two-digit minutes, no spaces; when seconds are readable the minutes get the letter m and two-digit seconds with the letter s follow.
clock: 10h21
